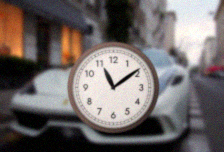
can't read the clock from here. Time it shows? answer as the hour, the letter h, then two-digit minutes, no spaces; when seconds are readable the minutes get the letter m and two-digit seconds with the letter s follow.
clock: 11h09
